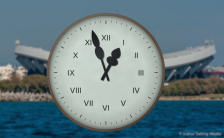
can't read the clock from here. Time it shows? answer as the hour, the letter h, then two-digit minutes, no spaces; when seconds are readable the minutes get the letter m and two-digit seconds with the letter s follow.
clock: 12h57
